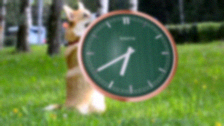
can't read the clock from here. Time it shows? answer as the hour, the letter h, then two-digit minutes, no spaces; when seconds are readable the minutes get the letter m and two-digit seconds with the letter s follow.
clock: 6h40
